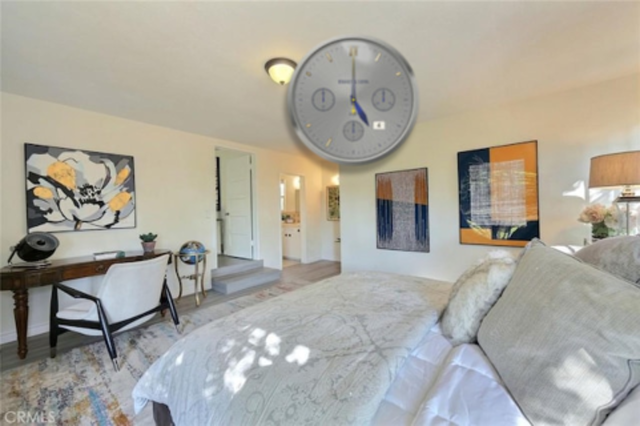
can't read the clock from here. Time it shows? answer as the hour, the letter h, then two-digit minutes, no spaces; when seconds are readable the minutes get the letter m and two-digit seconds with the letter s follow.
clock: 5h00
